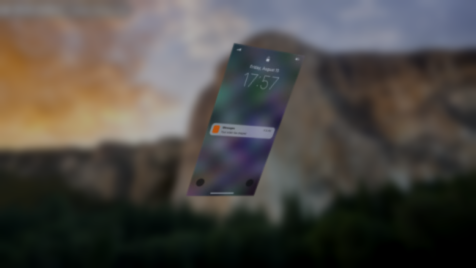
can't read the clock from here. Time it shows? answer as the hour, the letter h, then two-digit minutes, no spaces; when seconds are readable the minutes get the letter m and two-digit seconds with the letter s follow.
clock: 17h57
